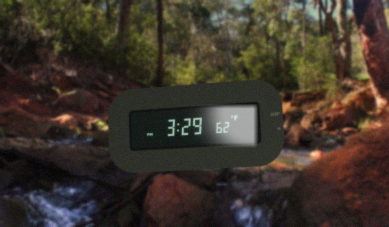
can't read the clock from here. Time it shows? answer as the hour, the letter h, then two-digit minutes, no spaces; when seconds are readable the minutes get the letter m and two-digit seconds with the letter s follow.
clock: 3h29
